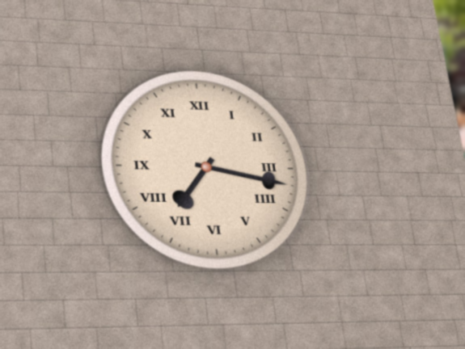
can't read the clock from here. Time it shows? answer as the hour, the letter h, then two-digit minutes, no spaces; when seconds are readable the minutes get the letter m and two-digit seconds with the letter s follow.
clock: 7h17
